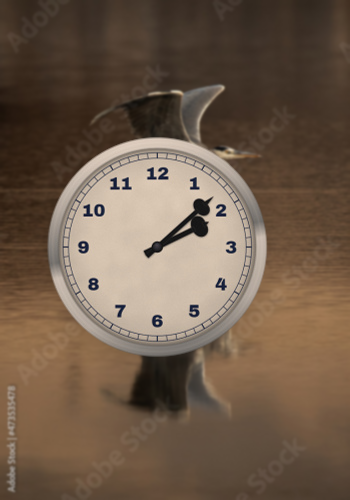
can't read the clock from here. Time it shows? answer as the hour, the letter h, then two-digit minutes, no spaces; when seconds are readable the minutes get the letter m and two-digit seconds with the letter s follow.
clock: 2h08
